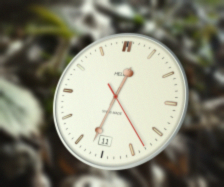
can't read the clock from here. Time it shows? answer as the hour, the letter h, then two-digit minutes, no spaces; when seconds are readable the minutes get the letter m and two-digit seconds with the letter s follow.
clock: 12h32m23s
